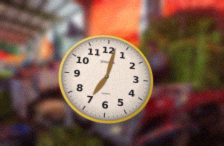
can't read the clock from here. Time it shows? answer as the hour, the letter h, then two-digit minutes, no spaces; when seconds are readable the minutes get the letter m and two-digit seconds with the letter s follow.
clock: 7h02
